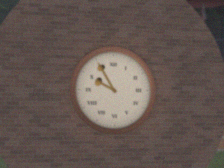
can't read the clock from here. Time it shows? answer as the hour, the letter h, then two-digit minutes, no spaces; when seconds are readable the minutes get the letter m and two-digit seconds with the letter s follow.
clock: 9h55
